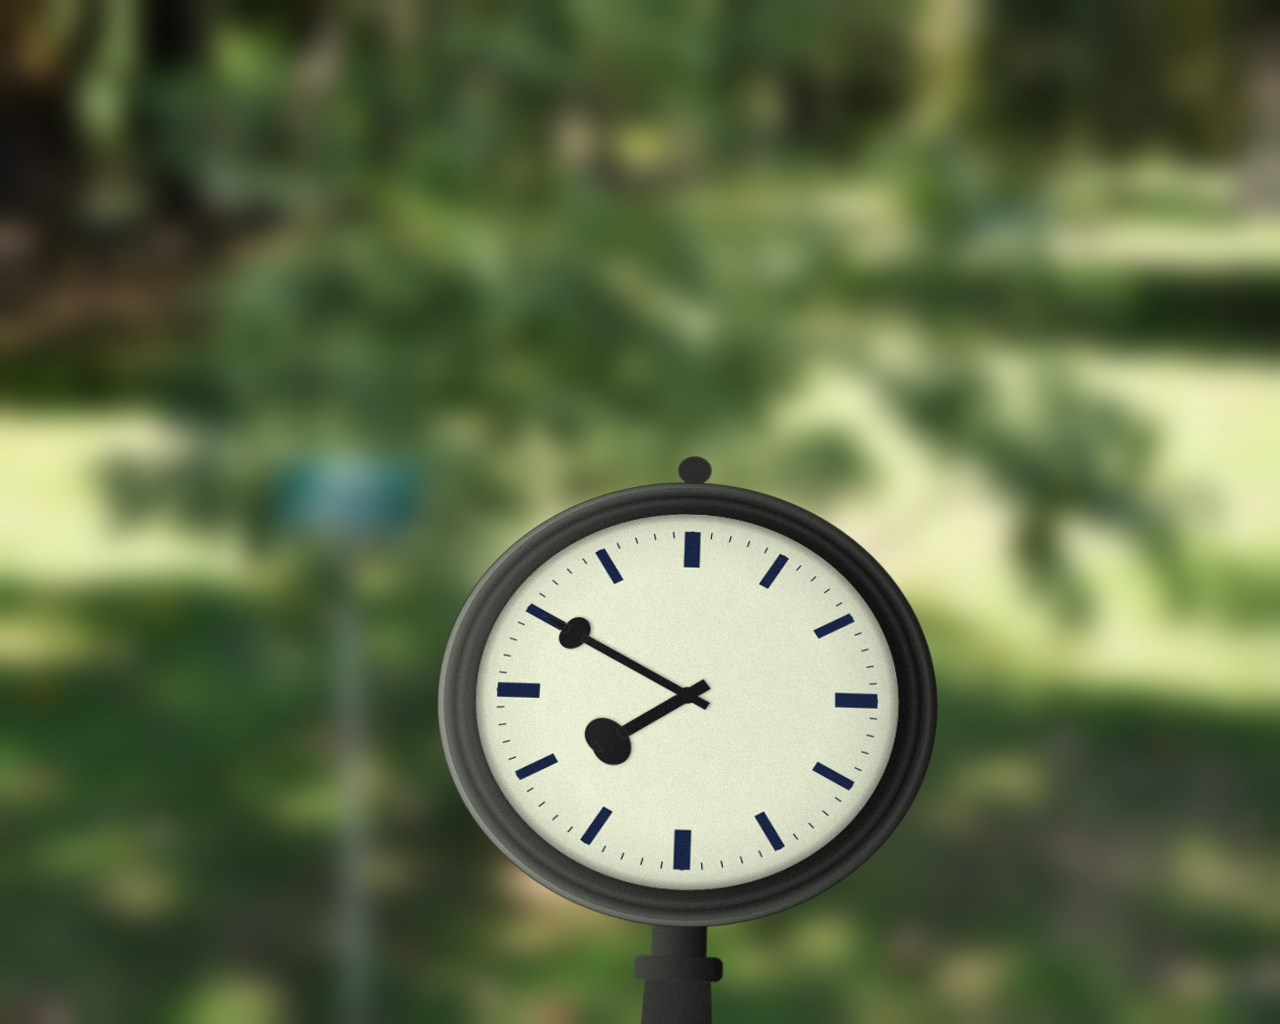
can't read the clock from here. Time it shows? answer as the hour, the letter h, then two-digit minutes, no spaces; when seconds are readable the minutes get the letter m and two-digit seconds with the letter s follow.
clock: 7h50
